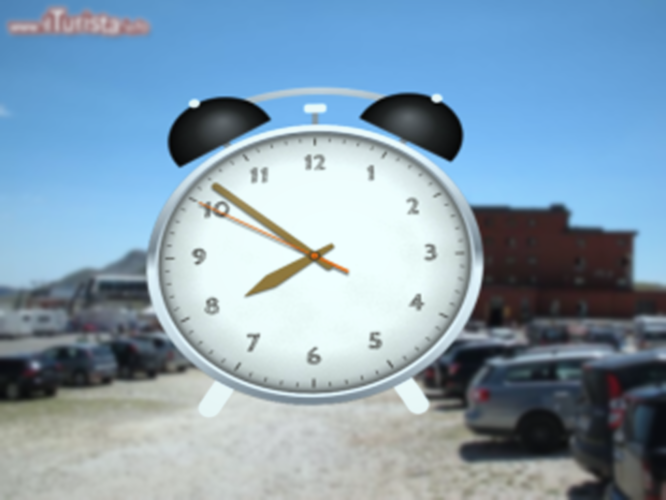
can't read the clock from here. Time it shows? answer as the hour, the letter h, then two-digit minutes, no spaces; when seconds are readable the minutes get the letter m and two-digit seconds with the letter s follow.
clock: 7h51m50s
